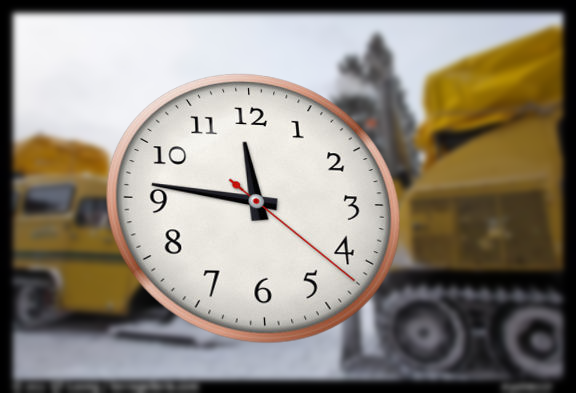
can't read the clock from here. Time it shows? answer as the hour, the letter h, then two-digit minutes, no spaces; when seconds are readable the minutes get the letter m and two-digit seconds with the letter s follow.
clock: 11h46m22s
